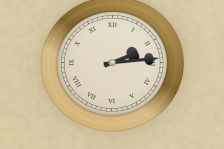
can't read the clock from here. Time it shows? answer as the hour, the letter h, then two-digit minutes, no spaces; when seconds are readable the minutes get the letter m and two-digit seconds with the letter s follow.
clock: 2h14
